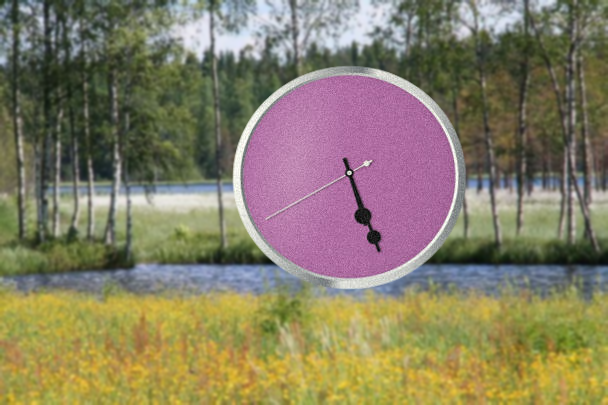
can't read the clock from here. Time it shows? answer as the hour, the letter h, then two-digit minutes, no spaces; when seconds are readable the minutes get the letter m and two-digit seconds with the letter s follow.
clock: 5h26m40s
